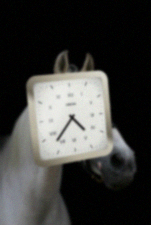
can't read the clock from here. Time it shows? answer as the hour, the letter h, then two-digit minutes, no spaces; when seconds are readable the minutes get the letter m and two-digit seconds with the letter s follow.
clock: 4h37
